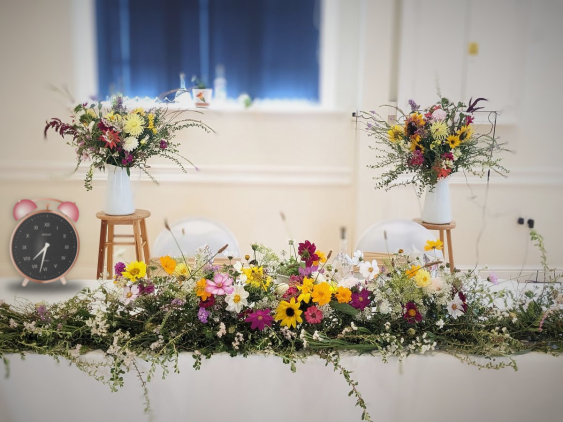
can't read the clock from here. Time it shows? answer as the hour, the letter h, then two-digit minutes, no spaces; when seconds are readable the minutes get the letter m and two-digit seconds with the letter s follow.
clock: 7h32
